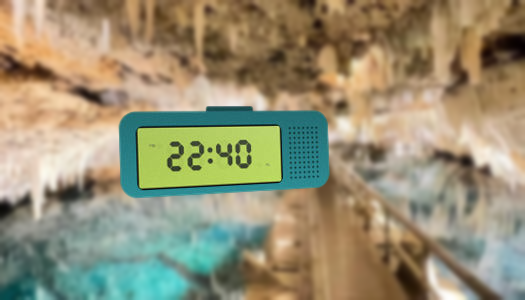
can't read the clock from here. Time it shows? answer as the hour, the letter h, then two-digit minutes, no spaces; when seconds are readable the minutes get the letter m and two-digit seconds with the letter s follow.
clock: 22h40
